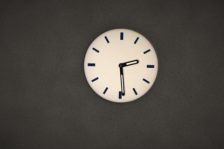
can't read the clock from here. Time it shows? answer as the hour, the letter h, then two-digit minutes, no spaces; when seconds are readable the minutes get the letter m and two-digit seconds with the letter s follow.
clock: 2h29
